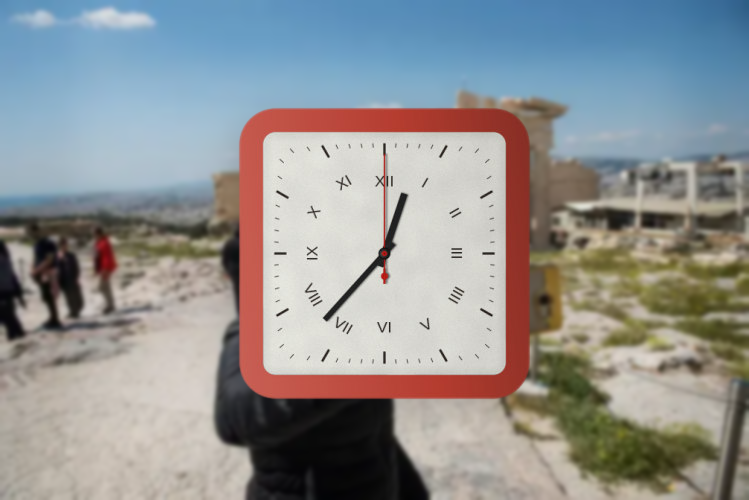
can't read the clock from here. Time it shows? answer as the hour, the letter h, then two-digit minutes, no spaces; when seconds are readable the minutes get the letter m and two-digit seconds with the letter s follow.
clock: 12h37m00s
